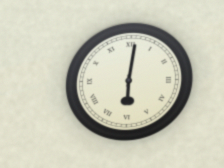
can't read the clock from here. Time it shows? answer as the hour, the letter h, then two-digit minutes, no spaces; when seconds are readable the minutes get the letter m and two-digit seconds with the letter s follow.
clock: 6h01
